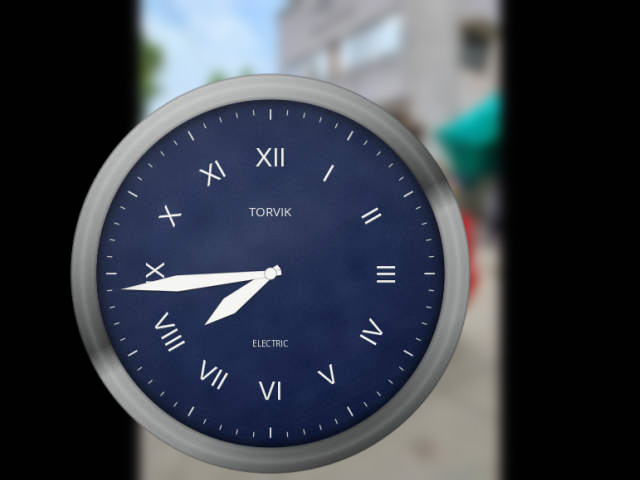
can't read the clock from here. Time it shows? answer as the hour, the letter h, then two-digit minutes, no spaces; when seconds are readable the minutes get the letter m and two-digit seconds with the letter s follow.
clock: 7h44
